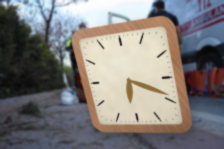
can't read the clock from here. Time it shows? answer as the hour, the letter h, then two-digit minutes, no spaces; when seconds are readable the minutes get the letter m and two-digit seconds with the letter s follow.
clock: 6h19
